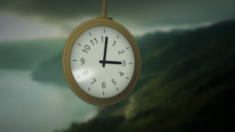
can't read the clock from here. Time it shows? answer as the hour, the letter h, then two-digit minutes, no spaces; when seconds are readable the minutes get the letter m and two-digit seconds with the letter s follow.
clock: 3h01
